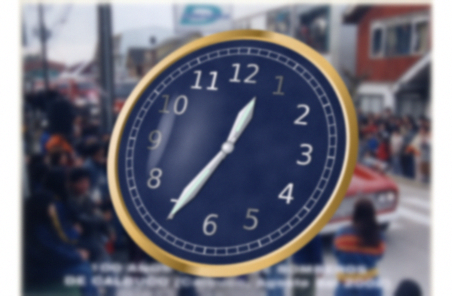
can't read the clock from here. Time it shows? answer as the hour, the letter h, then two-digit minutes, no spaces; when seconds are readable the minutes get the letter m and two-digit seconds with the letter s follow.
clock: 12h35
